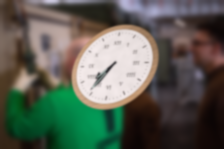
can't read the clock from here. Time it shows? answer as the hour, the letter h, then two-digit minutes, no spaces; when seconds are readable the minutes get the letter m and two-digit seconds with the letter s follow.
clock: 7h36
